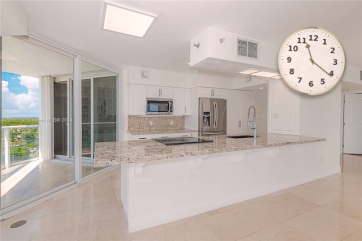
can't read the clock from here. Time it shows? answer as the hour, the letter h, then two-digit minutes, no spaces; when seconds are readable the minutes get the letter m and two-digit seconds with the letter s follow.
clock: 11h21
